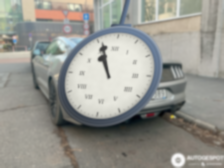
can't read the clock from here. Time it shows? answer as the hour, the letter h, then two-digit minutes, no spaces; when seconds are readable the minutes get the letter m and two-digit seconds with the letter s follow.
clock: 10h56
